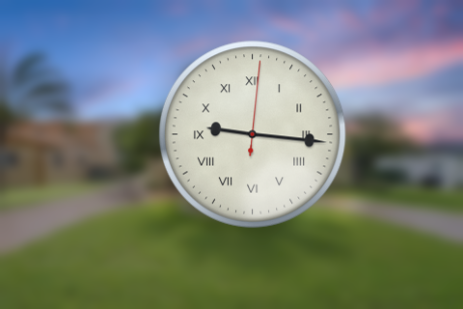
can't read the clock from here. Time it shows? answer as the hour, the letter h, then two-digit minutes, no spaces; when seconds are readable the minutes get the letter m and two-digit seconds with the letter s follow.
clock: 9h16m01s
